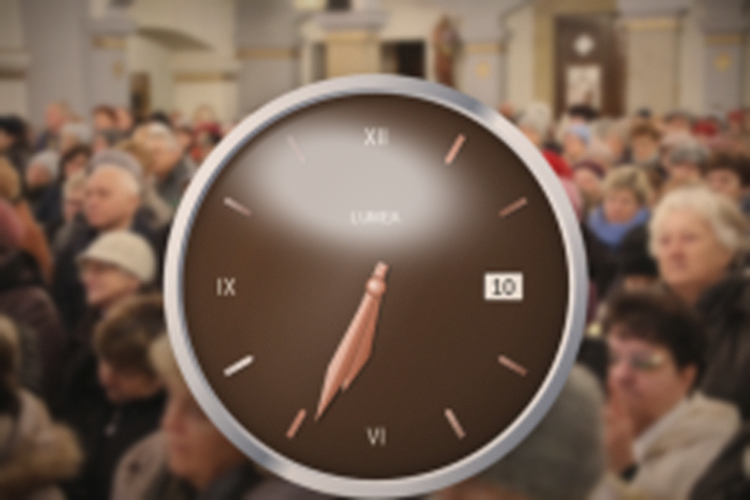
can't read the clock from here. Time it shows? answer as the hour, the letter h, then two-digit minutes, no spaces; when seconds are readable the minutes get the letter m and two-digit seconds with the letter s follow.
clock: 6h34
